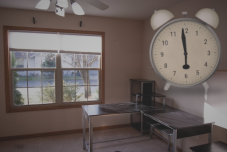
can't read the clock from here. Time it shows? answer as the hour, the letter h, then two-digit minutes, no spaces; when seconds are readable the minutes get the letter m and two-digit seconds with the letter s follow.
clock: 5h59
